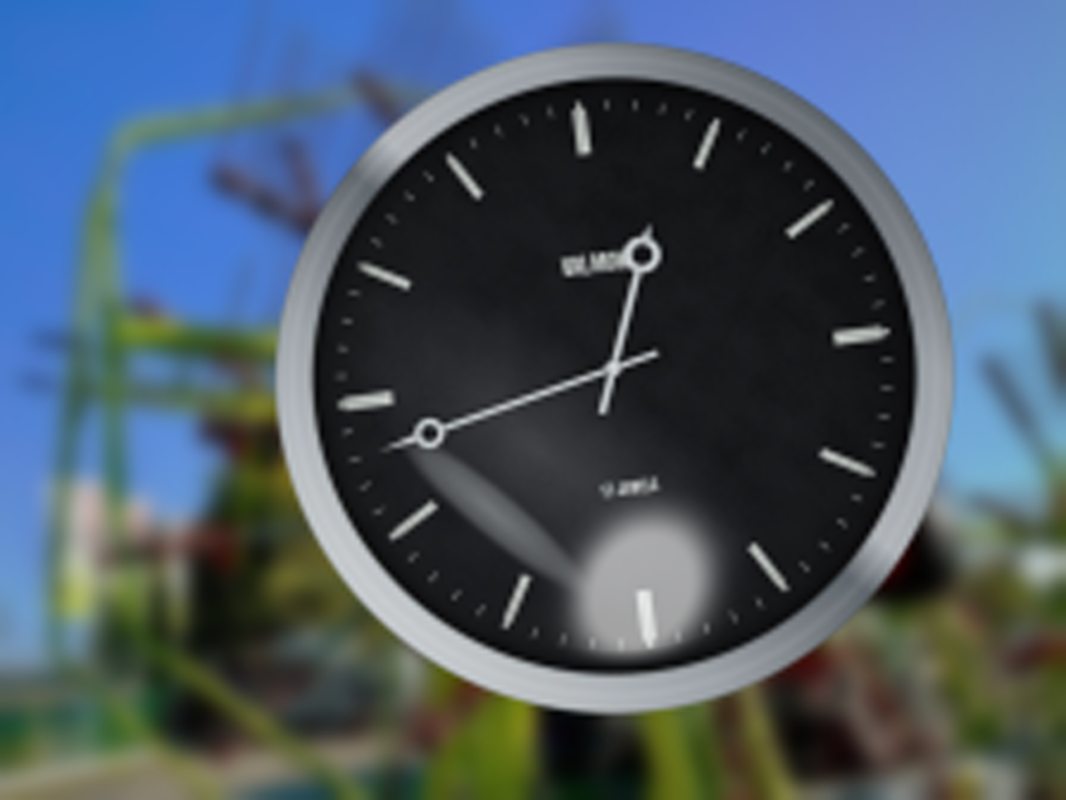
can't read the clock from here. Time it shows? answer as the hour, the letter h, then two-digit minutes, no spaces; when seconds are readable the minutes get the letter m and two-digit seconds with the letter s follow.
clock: 12h43
